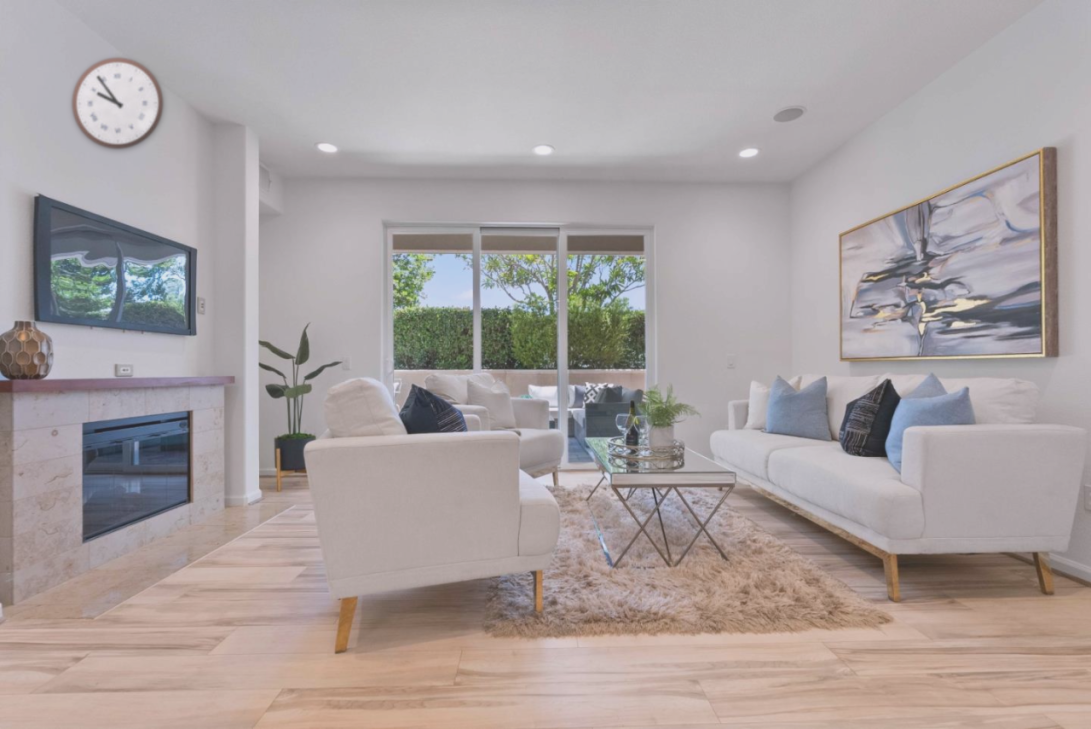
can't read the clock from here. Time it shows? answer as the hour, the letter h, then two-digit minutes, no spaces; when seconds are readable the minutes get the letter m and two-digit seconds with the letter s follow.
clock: 9h54
